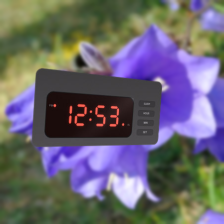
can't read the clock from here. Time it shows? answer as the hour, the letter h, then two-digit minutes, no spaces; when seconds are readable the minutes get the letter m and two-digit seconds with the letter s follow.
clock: 12h53
